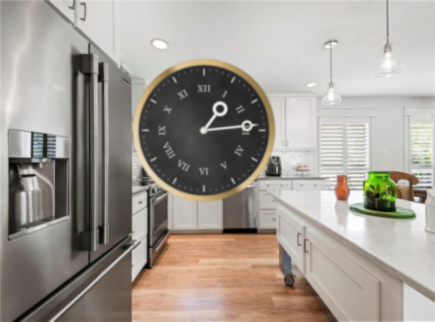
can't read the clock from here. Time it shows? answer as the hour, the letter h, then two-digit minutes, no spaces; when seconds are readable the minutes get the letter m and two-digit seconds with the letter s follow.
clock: 1h14
